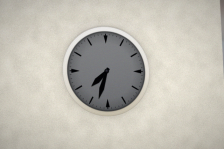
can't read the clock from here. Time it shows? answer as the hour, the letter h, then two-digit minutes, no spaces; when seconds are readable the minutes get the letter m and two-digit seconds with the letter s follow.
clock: 7h33
